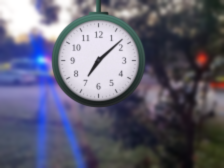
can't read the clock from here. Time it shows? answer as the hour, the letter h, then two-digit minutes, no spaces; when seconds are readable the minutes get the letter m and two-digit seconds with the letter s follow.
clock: 7h08
